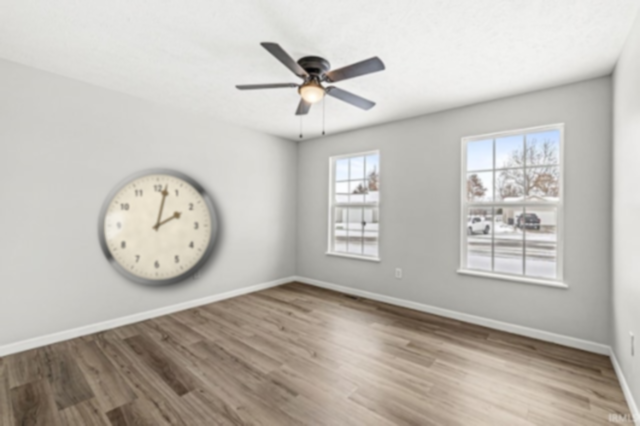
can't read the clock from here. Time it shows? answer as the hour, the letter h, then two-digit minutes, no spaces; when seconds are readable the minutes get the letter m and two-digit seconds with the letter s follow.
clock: 2h02
